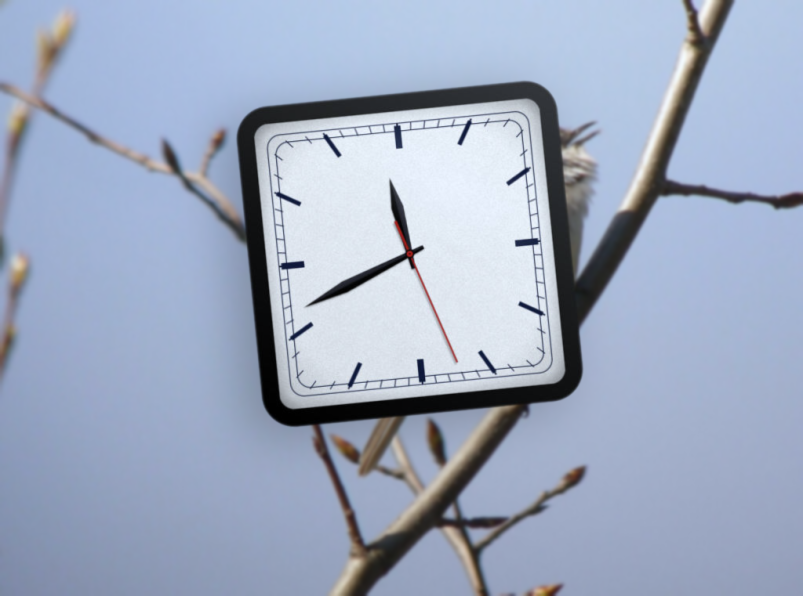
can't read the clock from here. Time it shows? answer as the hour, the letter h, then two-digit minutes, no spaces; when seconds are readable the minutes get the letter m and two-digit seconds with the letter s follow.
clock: 11h41m27s
